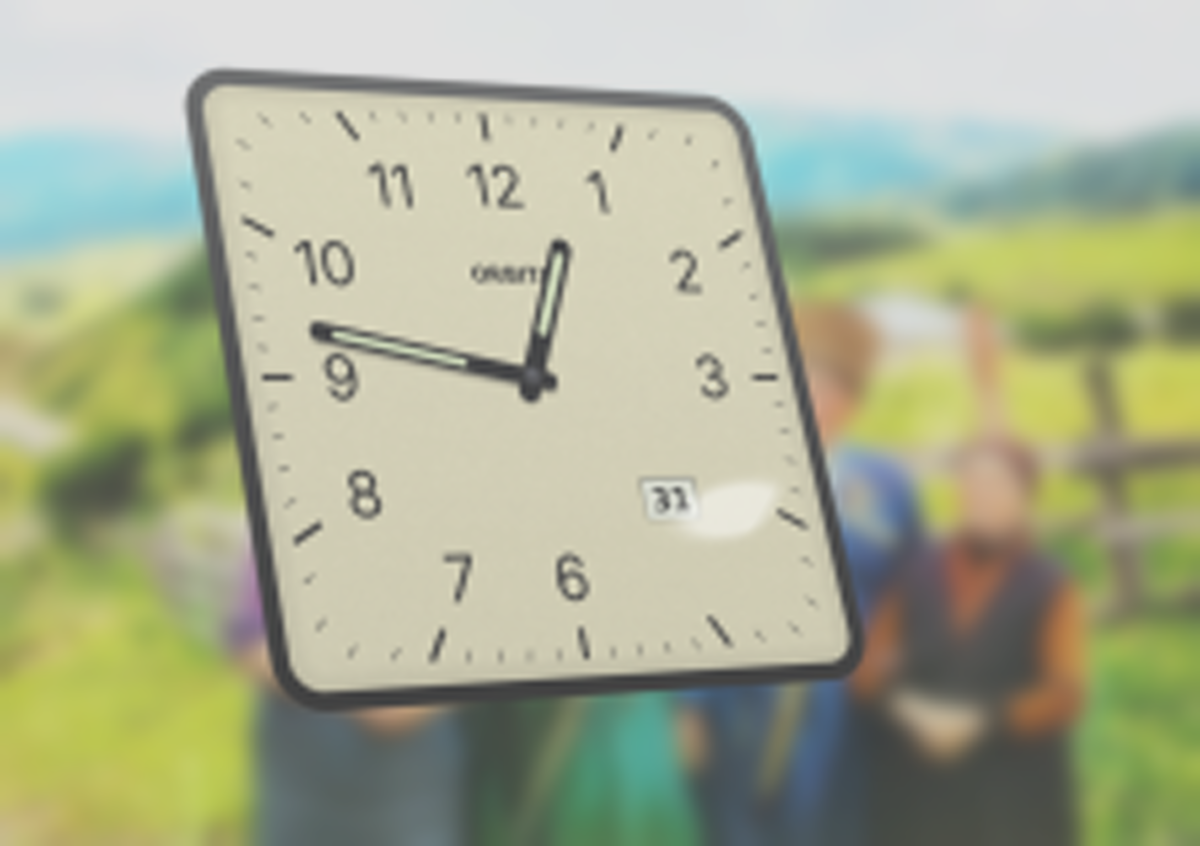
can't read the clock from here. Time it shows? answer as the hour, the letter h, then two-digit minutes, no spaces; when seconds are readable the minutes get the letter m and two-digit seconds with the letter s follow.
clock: 12h47
